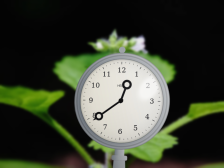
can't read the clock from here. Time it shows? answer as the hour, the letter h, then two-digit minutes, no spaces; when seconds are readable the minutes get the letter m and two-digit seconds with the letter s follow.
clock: 12h39
